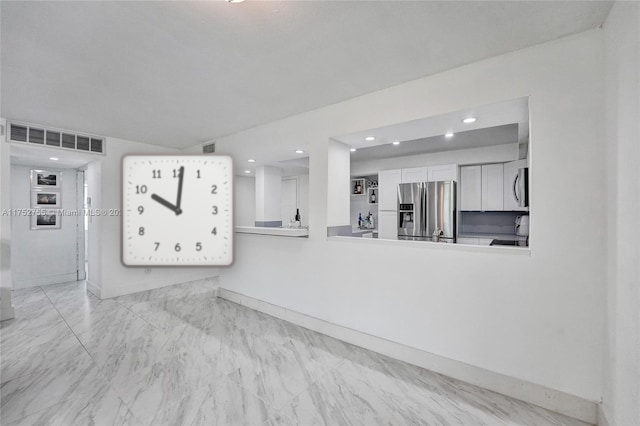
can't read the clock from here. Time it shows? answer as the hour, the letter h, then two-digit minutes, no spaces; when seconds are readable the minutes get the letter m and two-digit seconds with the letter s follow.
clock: 10h01
